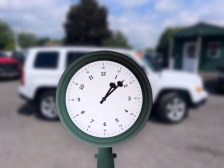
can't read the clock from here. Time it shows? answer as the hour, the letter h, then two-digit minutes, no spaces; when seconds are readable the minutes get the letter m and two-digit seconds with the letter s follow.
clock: 1h08
